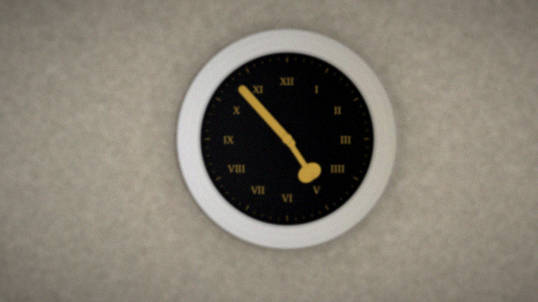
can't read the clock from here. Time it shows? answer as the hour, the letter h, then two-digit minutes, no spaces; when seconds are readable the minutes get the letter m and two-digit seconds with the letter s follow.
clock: 4h53
